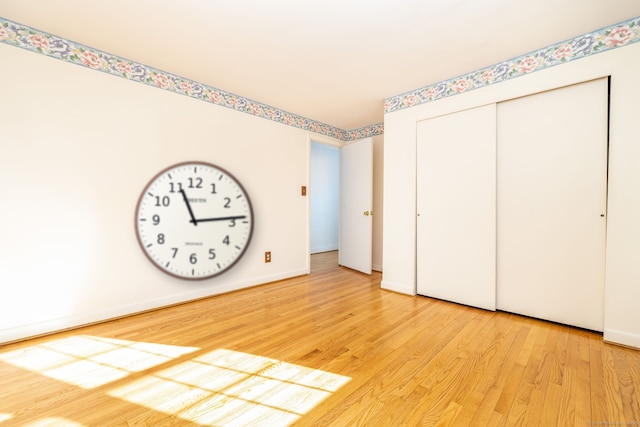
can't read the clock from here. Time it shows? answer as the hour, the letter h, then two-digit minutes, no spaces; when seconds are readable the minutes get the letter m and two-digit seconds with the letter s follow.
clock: 11h14
